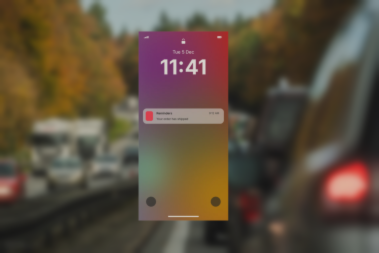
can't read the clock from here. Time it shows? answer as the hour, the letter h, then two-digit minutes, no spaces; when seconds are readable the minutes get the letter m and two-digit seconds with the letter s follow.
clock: 11h41
